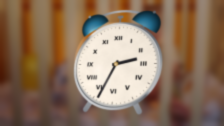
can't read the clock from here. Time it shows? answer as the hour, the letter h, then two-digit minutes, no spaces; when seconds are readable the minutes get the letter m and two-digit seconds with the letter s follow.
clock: 2h34
